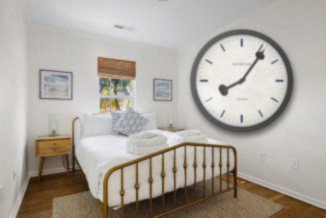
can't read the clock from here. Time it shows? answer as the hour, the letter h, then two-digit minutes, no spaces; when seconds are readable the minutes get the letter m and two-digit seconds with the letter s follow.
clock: 8h06
